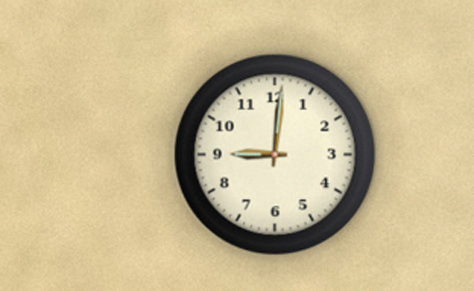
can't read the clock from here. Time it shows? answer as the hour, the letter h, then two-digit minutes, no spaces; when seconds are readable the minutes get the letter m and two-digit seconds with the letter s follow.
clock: 9h01
